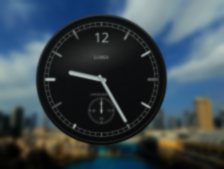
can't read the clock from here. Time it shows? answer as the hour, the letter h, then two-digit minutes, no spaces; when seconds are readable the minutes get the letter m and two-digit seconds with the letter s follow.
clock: 9h25
